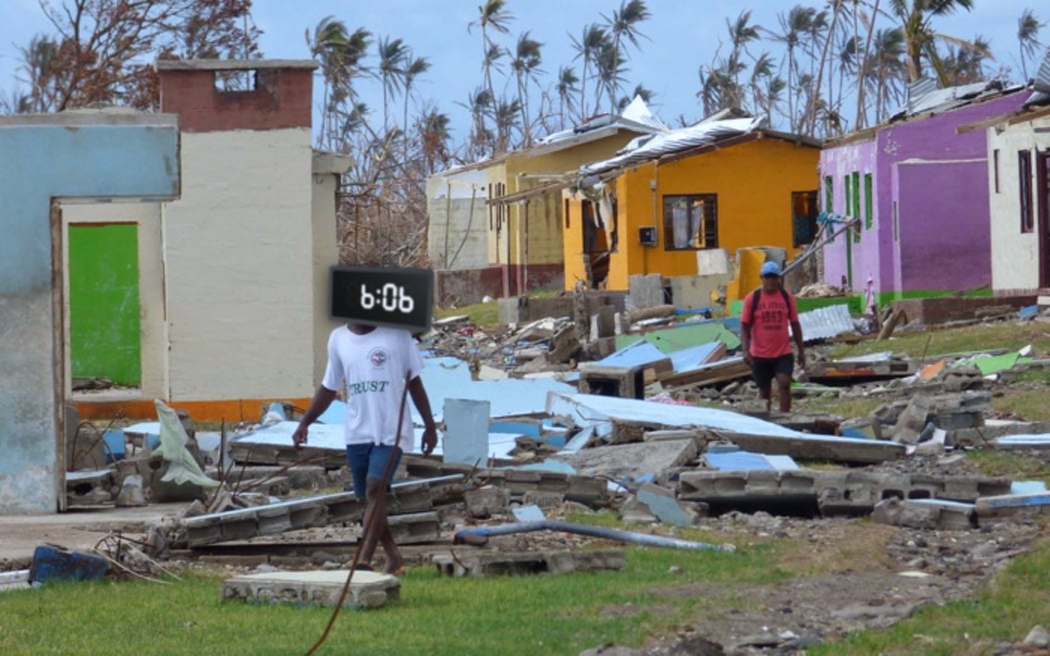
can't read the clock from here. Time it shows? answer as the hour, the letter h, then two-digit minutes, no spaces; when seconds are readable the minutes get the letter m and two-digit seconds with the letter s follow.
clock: 6h06
